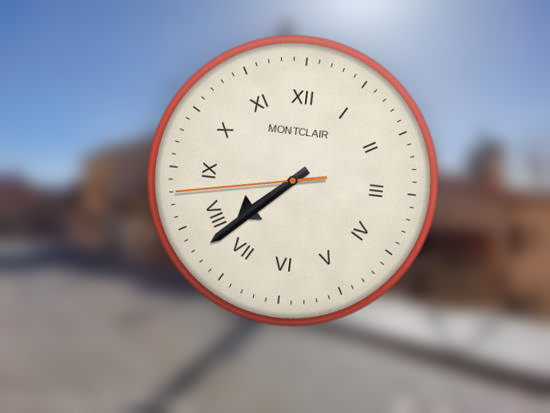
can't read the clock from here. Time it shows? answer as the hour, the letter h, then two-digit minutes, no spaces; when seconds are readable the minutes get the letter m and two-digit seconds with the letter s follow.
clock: 7h37m43s
